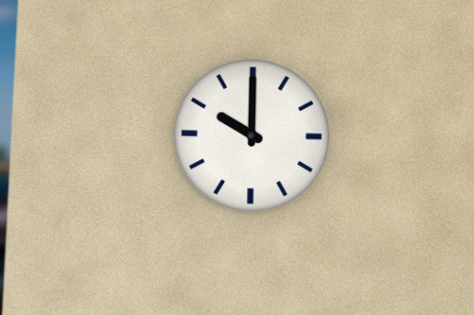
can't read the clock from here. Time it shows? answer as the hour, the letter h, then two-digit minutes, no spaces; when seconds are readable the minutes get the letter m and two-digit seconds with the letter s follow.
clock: 10h00
